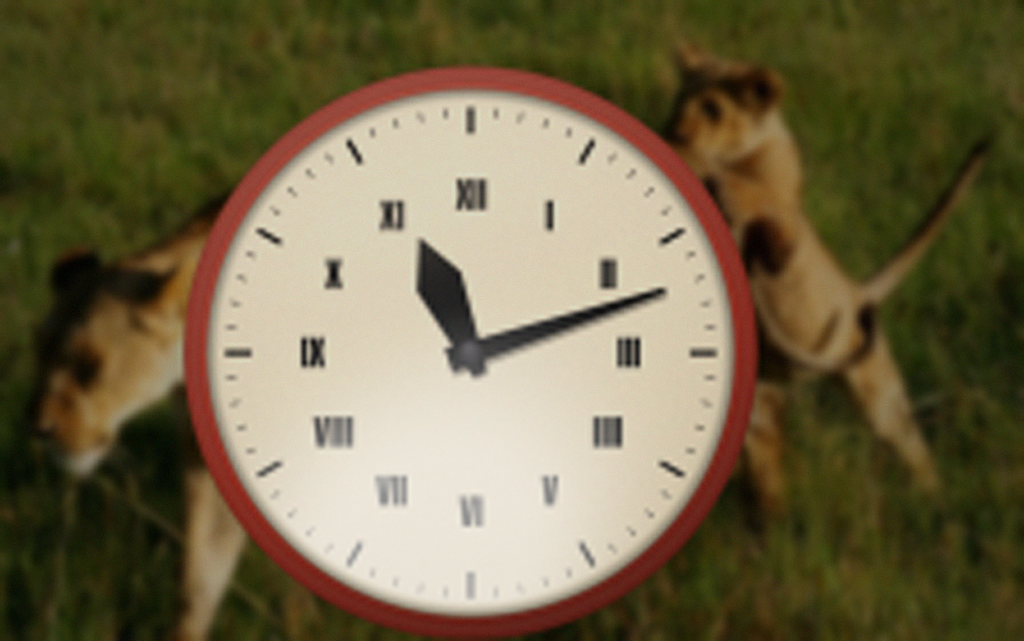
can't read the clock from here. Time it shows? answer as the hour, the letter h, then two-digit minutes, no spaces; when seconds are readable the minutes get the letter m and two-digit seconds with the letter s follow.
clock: 11h12
